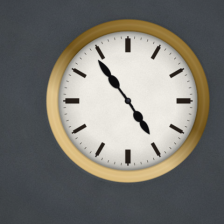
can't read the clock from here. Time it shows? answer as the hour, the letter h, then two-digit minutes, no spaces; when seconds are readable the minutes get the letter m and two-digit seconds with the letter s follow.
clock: 4h54
